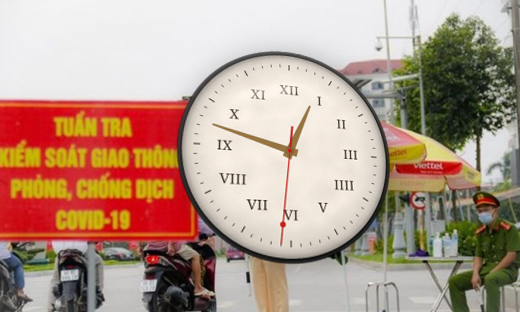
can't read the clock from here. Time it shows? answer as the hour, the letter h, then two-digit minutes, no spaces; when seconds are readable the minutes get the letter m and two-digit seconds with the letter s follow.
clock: 12h47m31s
